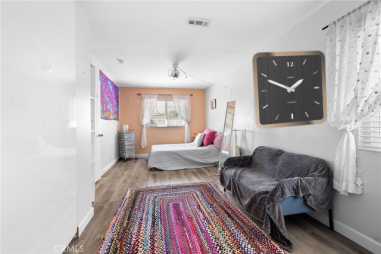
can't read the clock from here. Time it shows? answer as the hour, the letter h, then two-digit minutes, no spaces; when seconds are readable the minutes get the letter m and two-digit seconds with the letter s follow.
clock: 1h49
